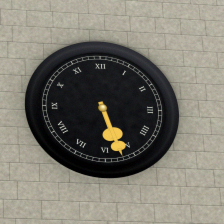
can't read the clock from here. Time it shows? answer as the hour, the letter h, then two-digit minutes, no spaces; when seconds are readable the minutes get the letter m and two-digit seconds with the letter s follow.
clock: 5h27
